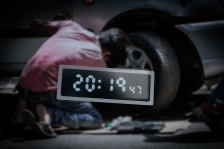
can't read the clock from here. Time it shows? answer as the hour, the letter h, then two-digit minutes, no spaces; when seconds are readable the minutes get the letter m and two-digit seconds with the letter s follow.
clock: 20h19m47s
